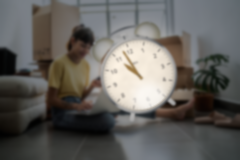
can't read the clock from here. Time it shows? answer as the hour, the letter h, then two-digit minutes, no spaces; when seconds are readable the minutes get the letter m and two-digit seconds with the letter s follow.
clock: 10h58
